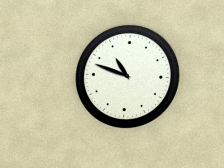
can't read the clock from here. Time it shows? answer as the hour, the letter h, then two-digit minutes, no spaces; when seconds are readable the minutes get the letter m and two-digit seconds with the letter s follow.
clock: 10h48
